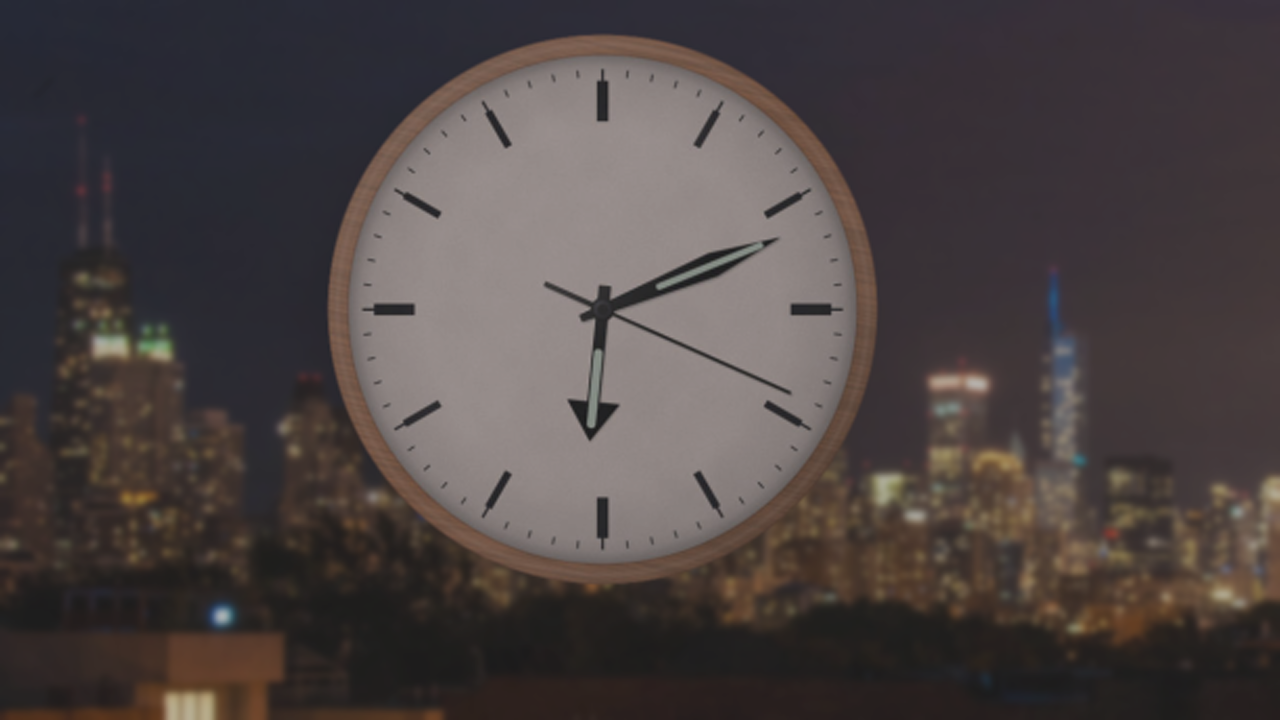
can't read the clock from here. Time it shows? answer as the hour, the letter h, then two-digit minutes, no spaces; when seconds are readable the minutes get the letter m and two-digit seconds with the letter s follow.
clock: 6h11m19s
